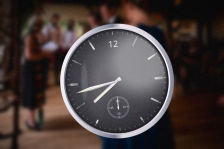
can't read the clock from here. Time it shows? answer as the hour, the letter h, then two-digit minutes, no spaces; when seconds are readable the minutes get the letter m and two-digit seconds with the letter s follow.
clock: 7h43
